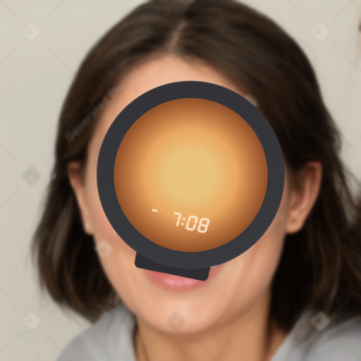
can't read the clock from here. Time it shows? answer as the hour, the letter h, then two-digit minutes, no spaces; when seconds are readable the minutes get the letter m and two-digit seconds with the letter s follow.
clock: 7h08
